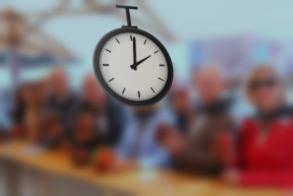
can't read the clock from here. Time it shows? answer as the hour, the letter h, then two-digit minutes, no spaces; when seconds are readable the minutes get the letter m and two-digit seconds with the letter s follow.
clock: 2h01
